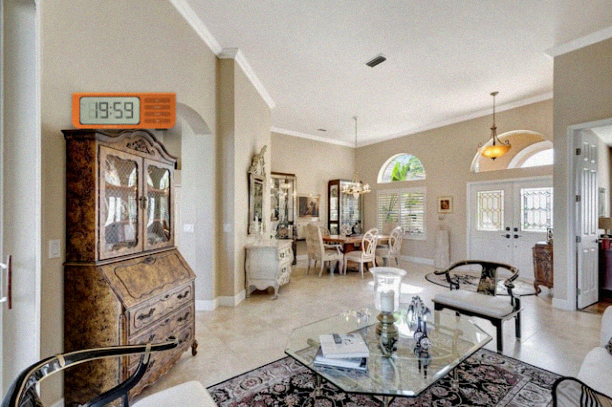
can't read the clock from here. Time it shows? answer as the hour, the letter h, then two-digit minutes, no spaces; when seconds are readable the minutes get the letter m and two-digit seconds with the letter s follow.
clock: 19h59
